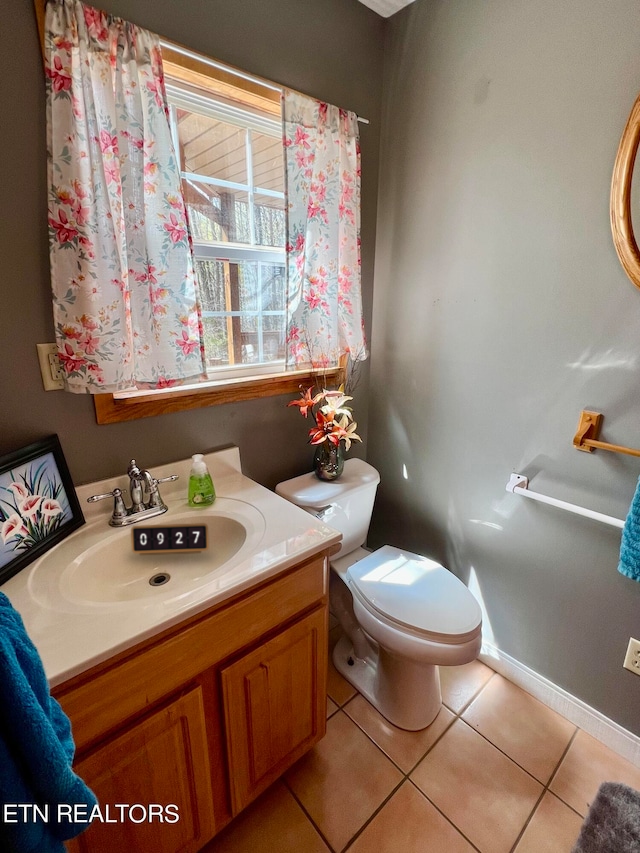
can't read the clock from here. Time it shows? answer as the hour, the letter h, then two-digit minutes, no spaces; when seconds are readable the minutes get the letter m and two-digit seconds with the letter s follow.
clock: 9h27
